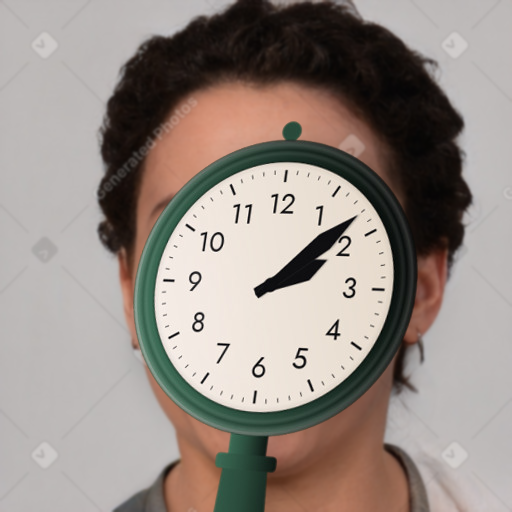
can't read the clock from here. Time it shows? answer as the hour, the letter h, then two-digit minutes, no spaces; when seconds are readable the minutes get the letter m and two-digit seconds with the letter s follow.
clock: 2h08
